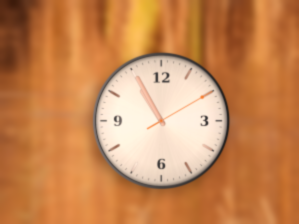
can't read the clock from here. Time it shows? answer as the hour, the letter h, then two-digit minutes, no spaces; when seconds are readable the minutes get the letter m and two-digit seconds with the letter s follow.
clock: 10h55m10s
